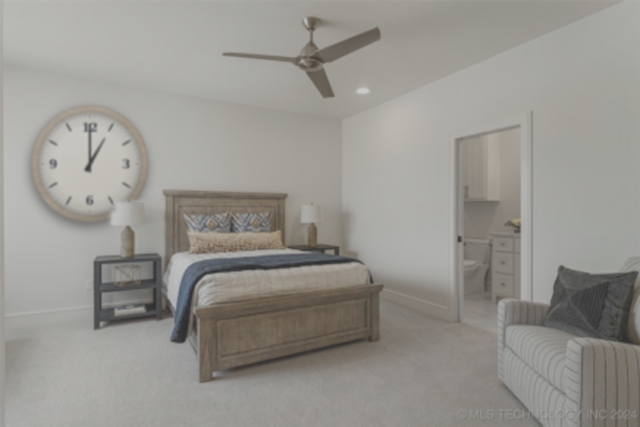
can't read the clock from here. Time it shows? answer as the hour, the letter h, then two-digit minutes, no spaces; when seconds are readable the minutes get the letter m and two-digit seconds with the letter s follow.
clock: 1h00
